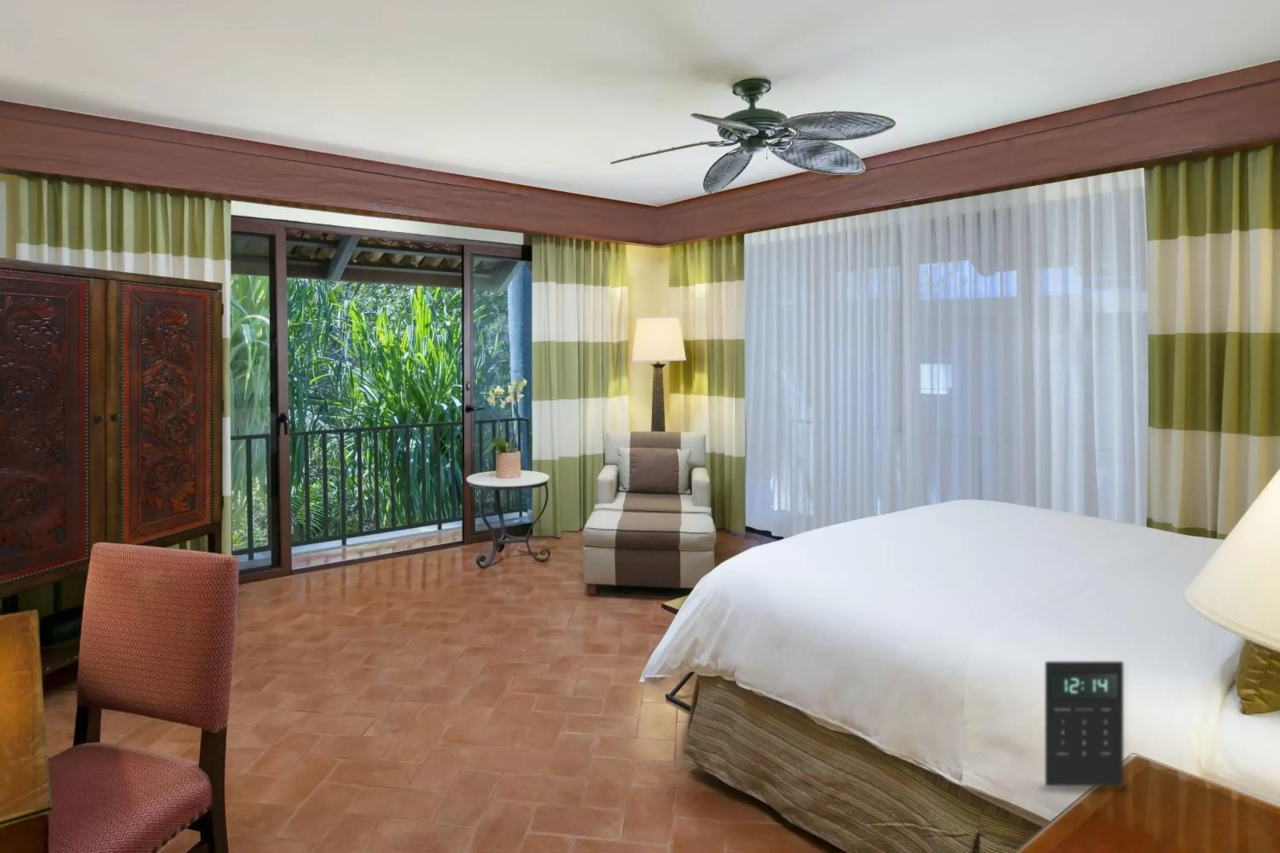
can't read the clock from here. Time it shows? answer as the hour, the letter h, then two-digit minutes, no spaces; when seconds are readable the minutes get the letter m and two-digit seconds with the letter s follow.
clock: 12h14
